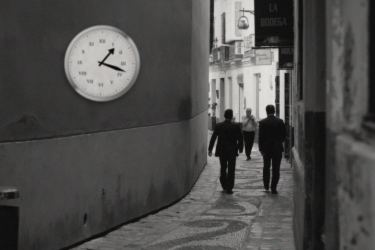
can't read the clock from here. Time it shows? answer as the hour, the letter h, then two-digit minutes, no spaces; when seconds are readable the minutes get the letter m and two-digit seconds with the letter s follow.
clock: 1h18
